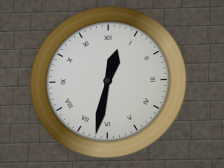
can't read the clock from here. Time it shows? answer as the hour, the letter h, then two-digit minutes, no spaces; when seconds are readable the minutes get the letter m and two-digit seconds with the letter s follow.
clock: 12h32
